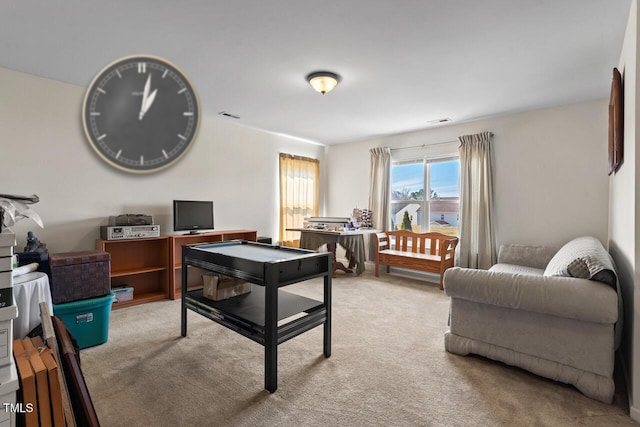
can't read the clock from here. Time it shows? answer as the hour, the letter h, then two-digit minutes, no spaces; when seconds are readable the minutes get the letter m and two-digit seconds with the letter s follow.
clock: 1h02
